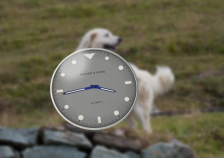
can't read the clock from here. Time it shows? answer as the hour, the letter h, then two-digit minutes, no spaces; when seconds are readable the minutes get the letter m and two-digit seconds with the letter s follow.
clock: 3h44
